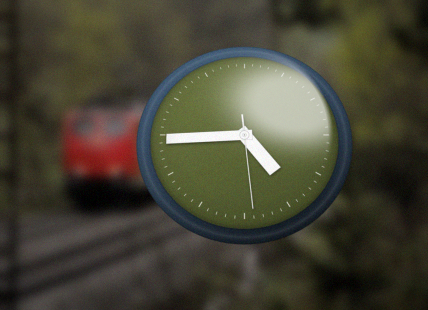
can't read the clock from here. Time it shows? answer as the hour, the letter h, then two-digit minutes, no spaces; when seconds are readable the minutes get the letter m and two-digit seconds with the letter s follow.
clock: 4h44m29s
